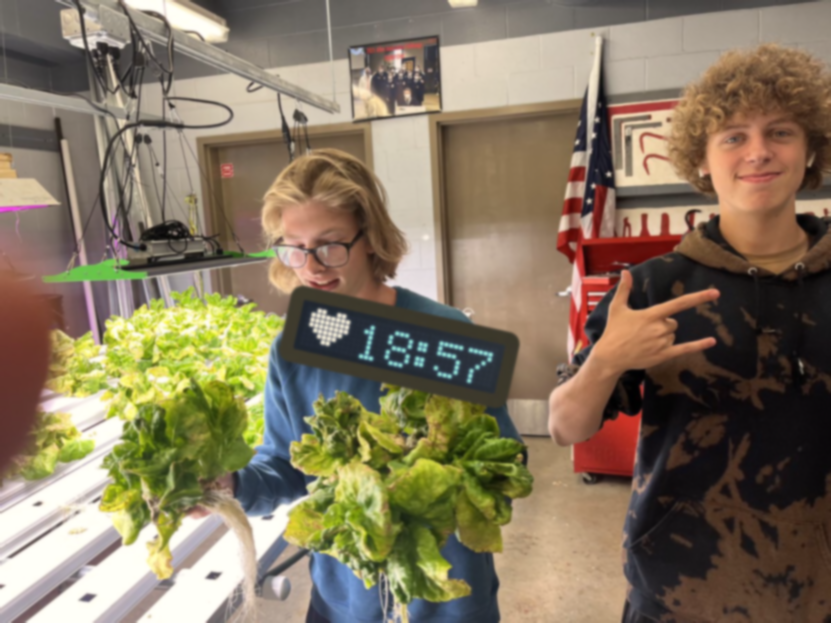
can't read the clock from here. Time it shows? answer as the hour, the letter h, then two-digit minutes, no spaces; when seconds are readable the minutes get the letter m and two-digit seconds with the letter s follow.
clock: 18h57
